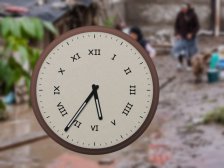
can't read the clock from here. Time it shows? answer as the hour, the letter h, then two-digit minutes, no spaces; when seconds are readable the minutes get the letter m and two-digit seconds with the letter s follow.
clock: 5h36
